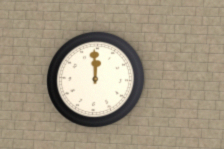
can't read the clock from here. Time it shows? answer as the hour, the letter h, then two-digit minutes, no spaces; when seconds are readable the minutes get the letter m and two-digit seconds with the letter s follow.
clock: 11h59
